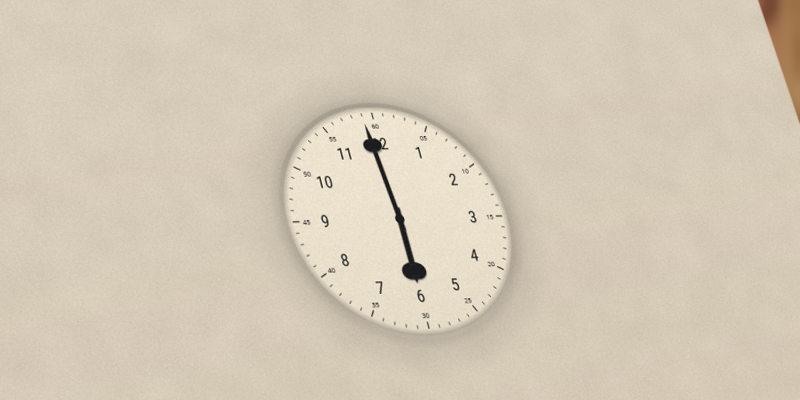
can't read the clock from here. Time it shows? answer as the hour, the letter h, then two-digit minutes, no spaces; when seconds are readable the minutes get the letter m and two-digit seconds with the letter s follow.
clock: 5h59
